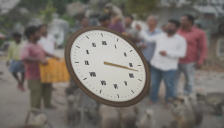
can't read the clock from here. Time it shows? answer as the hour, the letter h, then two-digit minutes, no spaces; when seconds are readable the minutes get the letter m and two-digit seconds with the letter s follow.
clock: 3h17
